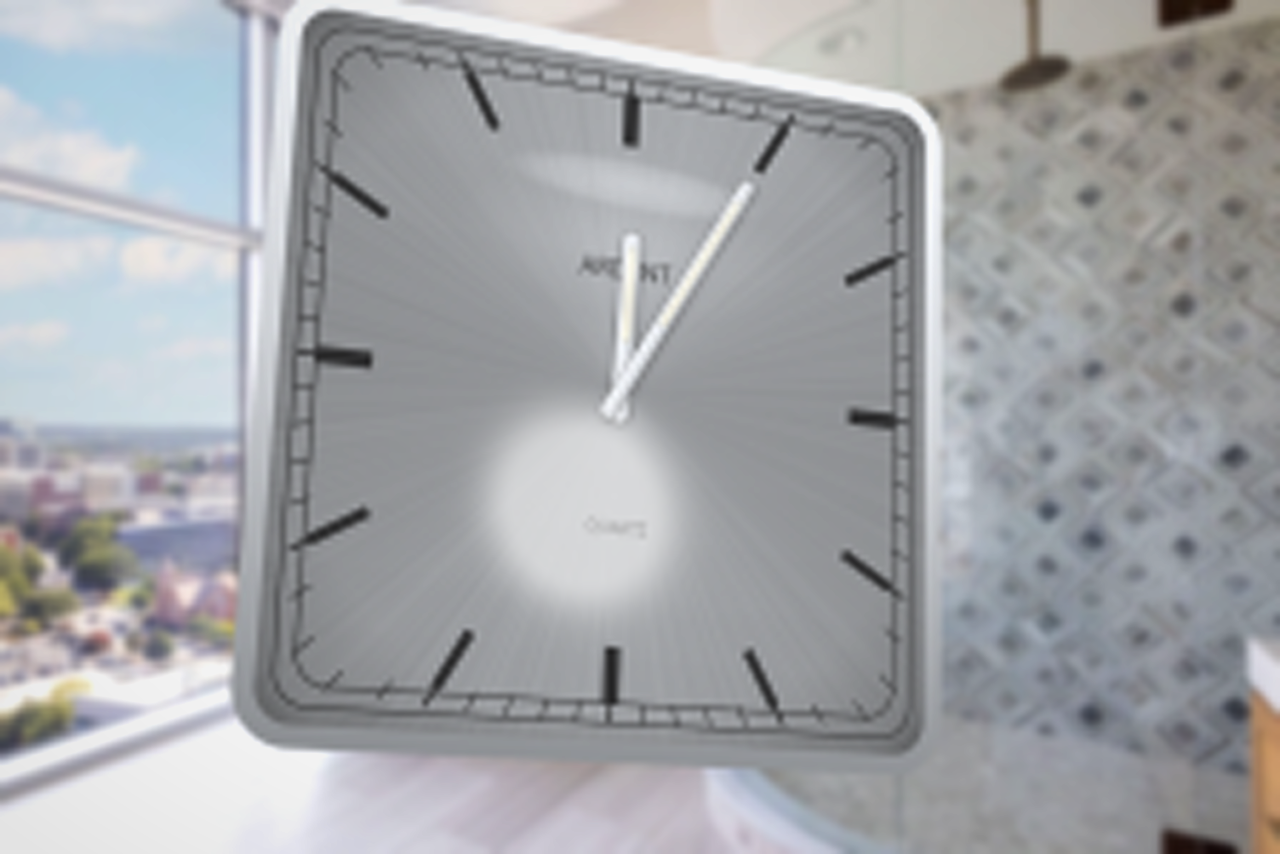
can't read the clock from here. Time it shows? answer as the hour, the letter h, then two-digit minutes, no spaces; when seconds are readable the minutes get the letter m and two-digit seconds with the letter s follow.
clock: 12h05
